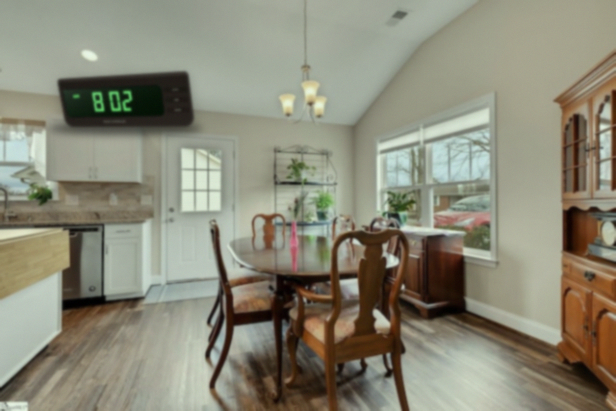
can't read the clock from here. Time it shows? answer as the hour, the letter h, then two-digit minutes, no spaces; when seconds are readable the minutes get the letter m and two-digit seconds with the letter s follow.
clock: 8h02
